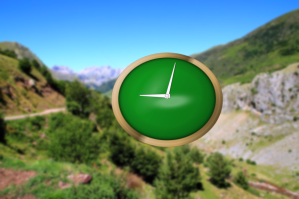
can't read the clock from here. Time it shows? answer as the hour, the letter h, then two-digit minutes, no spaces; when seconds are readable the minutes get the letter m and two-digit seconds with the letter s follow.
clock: 9h02
